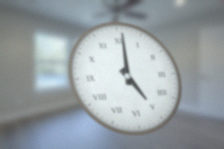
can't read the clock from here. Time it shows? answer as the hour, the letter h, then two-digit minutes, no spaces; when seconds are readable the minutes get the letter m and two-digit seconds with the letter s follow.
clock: 5h01
